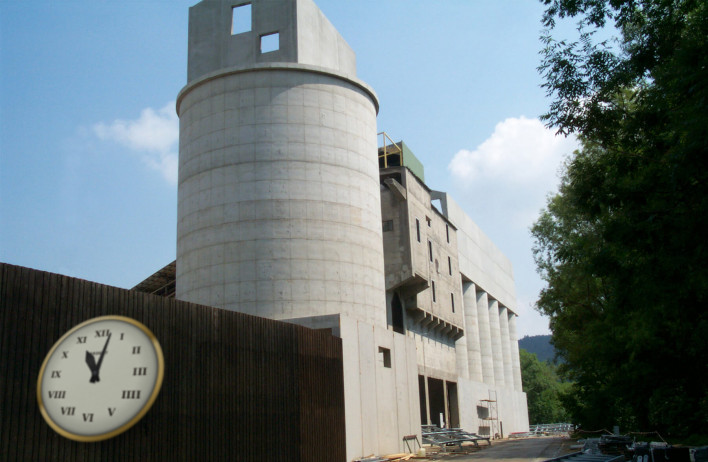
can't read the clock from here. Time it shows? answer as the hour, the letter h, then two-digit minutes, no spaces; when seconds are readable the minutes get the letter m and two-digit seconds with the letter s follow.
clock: 11h02
